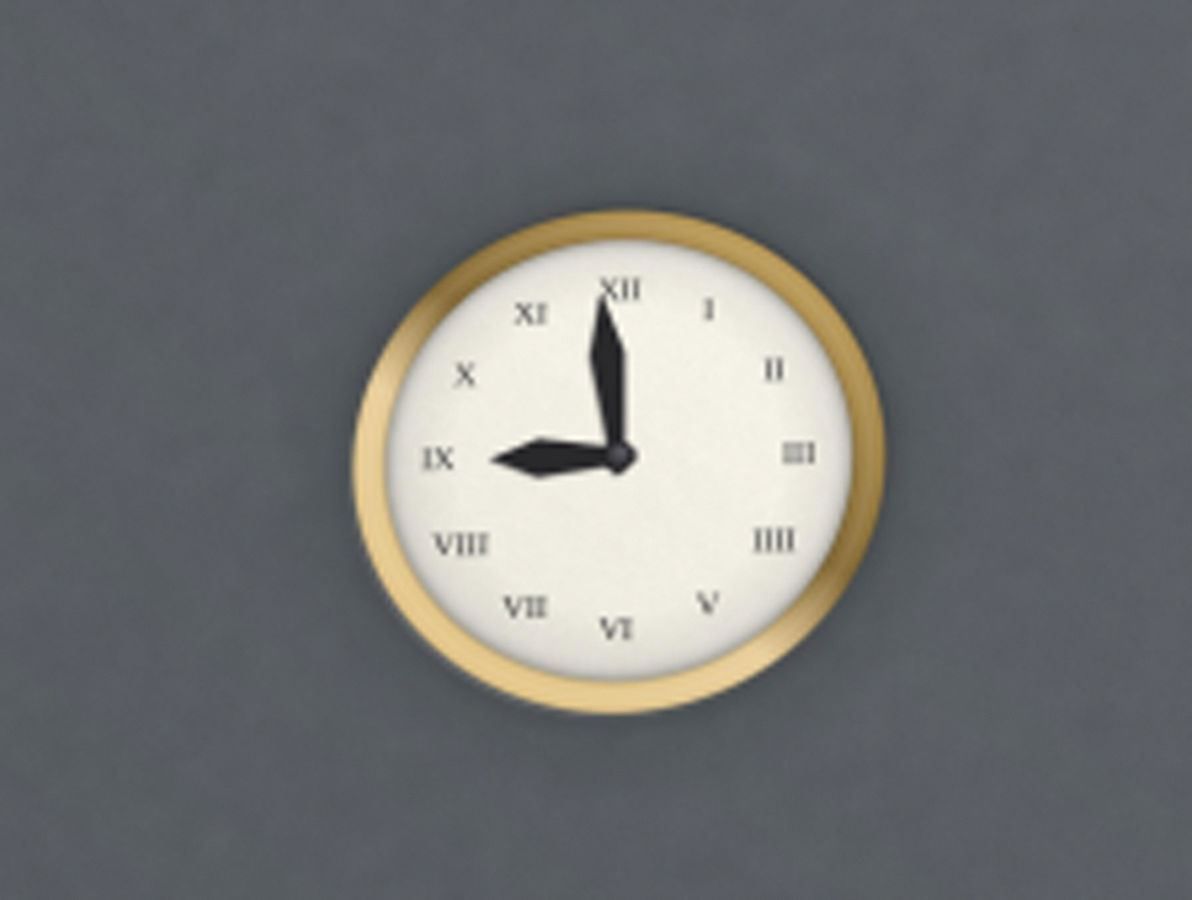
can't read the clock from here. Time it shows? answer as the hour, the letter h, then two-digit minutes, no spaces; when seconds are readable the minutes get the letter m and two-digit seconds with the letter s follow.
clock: 8h59
